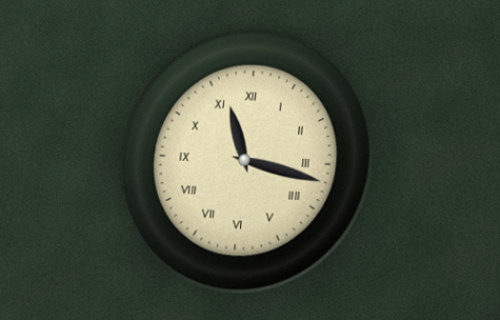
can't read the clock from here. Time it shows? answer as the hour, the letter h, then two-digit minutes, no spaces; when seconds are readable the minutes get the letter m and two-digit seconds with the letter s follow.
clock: 11h17
